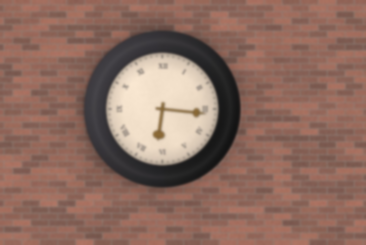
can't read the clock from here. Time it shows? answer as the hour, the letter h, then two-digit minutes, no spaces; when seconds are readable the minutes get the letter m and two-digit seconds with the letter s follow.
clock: 6h16
